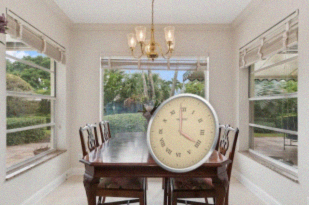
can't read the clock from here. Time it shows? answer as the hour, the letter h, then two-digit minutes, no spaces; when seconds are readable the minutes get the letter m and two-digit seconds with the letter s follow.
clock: 3h59
